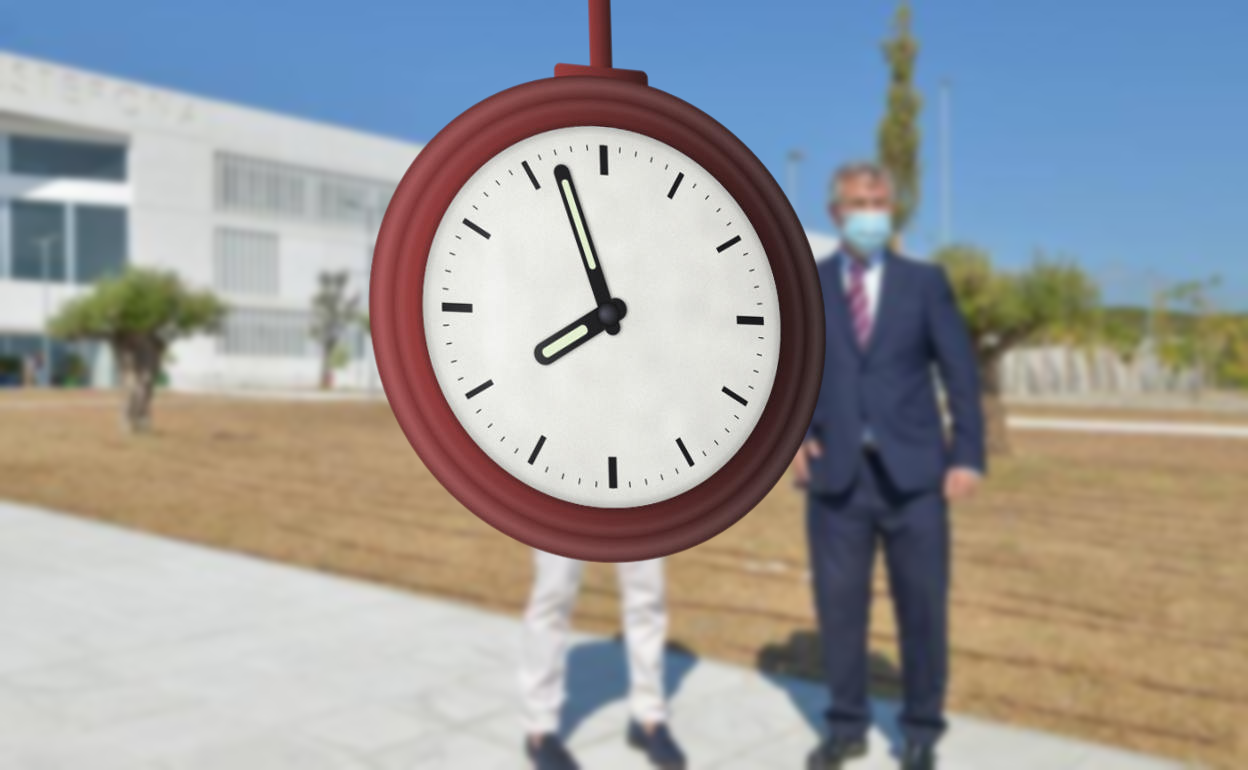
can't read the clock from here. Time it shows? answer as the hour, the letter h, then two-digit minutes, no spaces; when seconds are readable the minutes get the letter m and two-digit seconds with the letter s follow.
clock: 7h57
